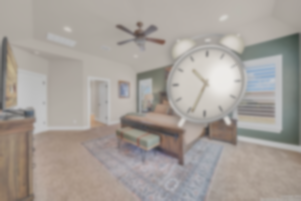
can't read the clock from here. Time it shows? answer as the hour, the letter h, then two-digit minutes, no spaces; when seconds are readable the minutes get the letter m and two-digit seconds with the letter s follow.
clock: 10h34
